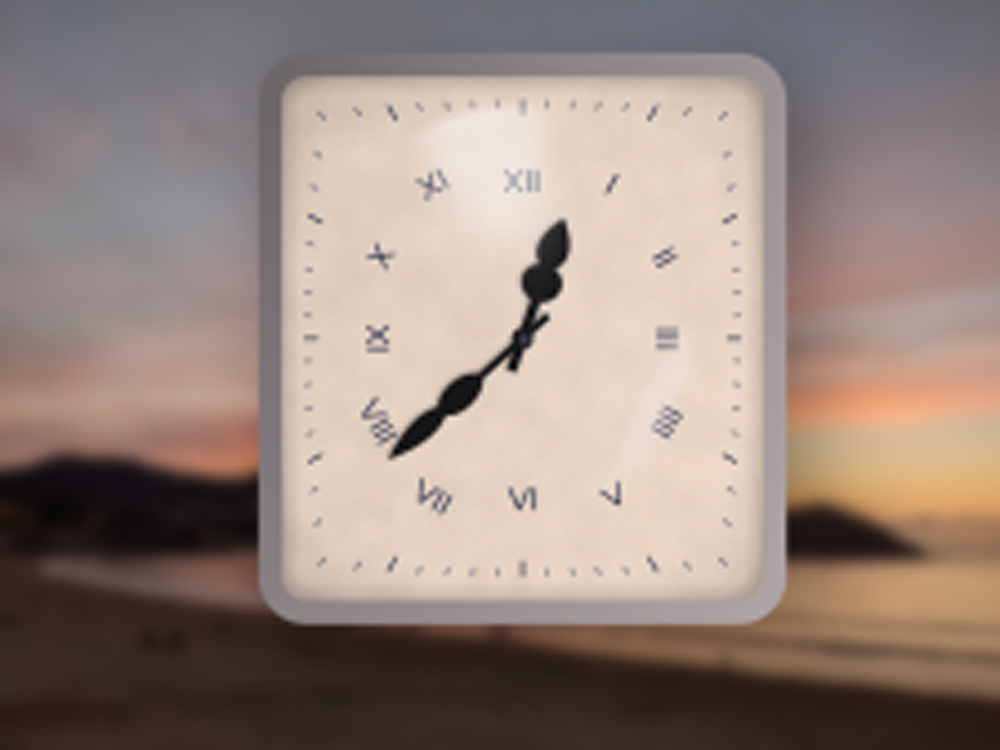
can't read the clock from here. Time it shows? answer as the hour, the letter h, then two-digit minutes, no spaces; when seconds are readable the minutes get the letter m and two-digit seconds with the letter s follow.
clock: 12h38
